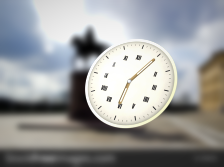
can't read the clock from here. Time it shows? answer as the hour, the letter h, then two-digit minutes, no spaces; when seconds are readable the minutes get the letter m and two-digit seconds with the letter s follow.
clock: 6h05
